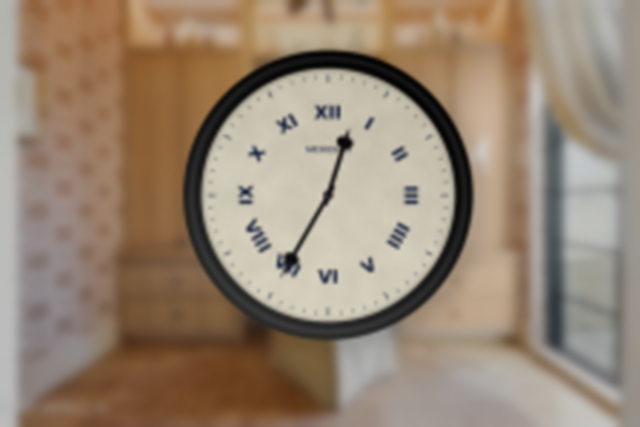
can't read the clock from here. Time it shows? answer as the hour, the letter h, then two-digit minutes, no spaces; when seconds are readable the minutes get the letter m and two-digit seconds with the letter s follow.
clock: 12h35
